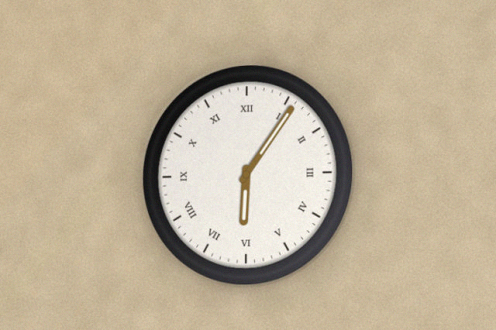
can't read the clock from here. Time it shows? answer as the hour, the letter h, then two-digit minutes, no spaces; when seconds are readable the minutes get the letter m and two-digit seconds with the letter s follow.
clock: 6h06
